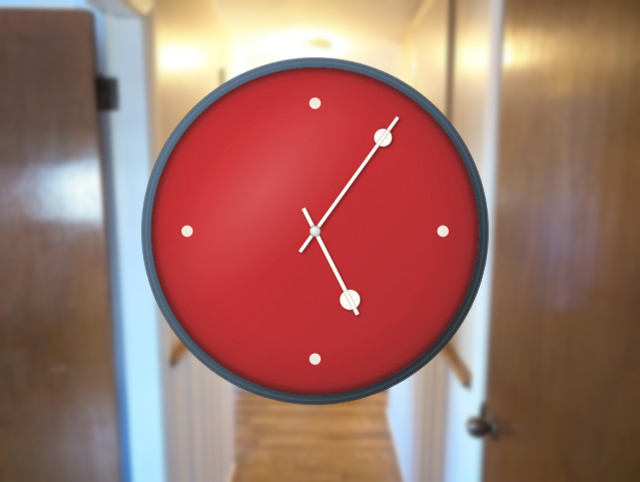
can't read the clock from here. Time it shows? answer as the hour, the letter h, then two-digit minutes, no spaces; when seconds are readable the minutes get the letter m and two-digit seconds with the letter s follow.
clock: 5h06
